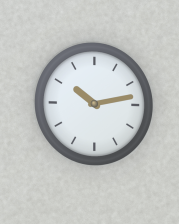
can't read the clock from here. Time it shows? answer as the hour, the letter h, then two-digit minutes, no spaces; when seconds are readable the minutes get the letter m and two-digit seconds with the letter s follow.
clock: 10h13
